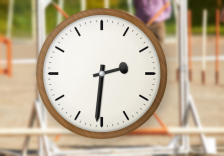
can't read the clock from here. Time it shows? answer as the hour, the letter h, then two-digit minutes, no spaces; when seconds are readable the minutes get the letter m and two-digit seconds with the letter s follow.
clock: 2h31
